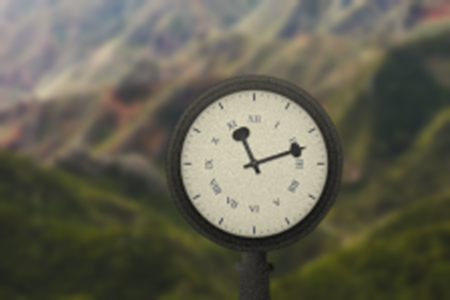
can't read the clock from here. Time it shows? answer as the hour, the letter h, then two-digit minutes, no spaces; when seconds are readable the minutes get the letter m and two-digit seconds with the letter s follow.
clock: 11h12
